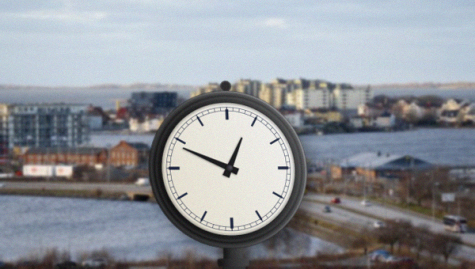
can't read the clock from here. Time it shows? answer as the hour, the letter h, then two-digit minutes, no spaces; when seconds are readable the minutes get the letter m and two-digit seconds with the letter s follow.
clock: 12h49
